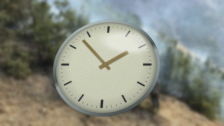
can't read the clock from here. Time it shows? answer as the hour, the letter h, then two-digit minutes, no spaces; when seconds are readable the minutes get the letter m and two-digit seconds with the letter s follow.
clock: 1h53
